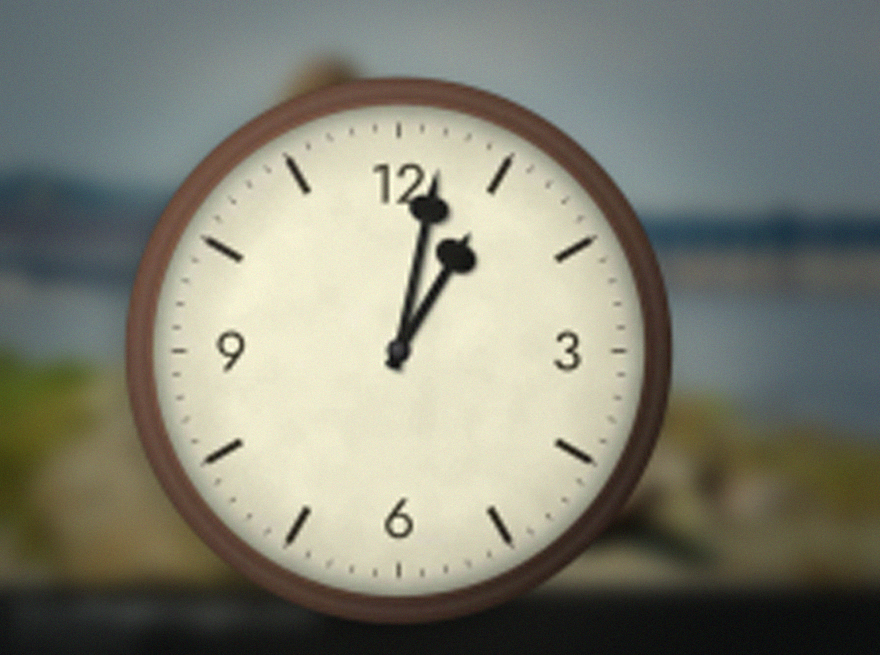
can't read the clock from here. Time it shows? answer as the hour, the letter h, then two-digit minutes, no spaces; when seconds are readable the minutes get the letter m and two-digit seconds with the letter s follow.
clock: 1h02
